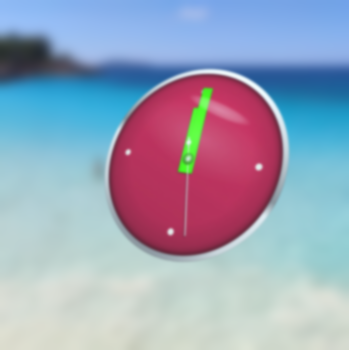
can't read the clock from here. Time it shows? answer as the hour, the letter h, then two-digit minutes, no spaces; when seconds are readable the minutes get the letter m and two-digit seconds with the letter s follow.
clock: 12h00m28s
